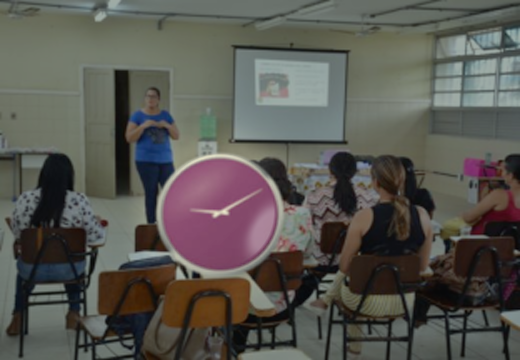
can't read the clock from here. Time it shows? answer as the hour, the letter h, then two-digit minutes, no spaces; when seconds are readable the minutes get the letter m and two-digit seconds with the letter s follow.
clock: 9h10
